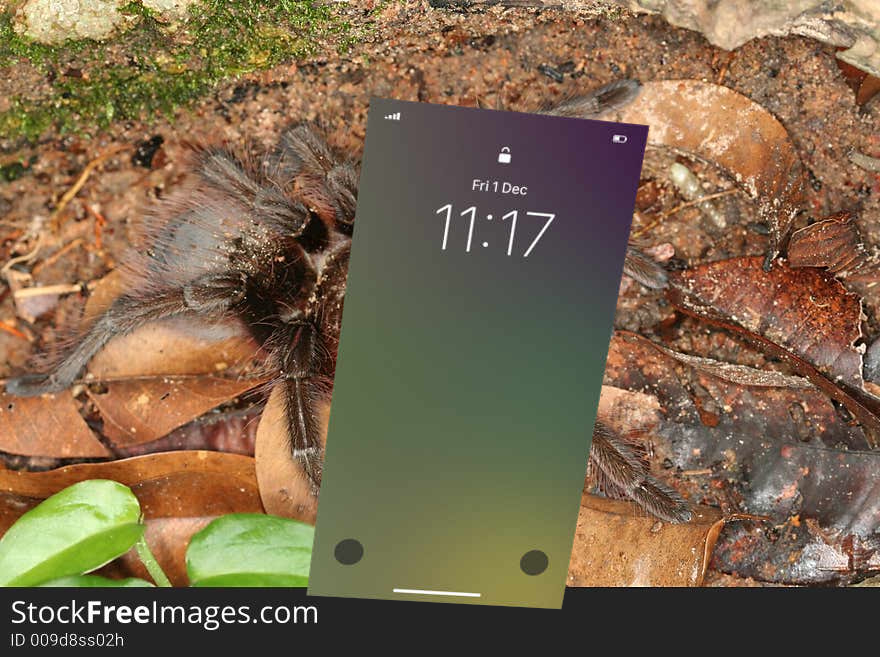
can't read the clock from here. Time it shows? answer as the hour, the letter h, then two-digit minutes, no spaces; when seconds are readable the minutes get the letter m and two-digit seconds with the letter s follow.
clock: 11h17
